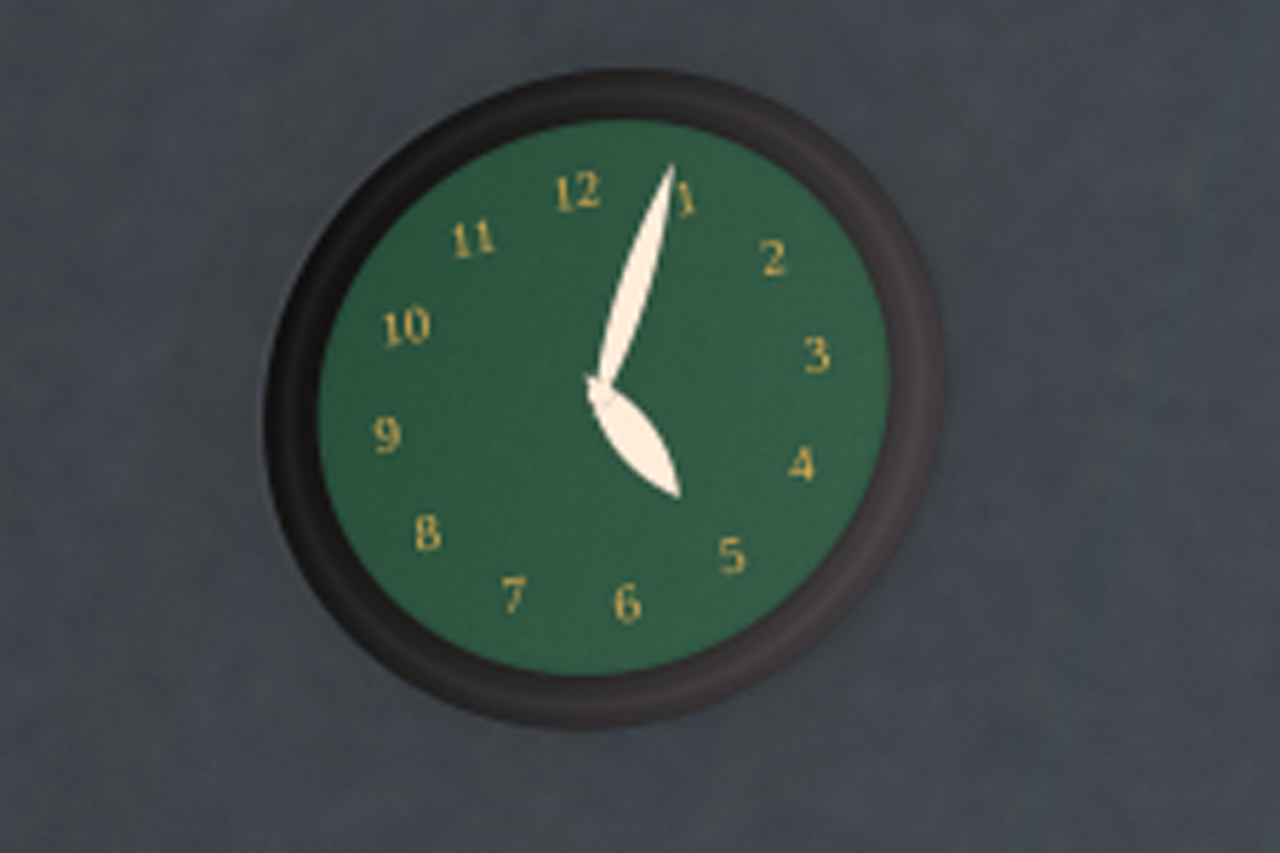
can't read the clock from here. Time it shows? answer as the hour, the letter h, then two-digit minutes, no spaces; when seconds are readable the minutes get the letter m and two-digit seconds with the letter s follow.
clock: 5h04
